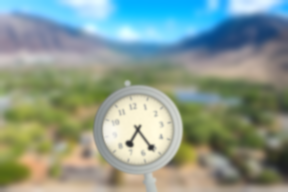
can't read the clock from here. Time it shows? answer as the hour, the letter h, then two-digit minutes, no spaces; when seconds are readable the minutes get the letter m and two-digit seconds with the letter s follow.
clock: 7h26
